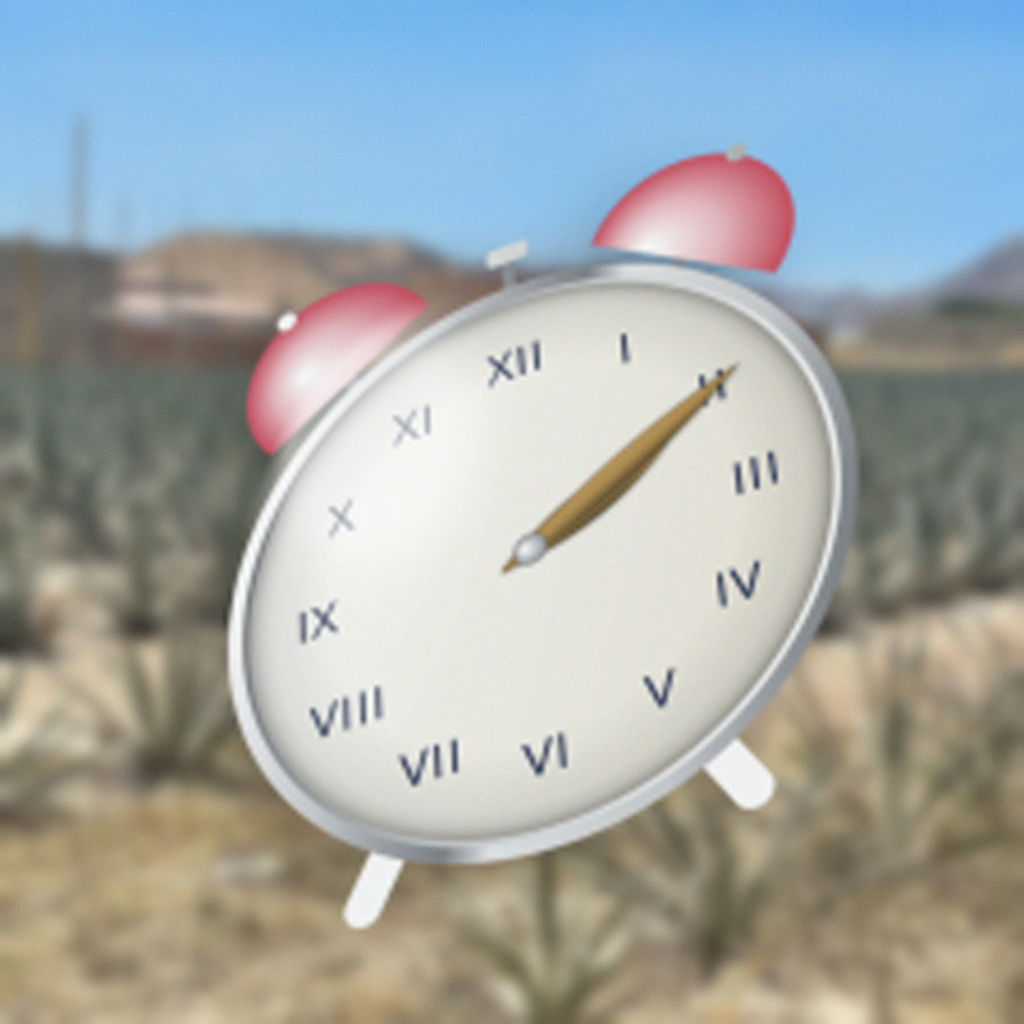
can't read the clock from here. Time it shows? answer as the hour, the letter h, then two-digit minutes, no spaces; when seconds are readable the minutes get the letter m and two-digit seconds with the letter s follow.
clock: 2h10
